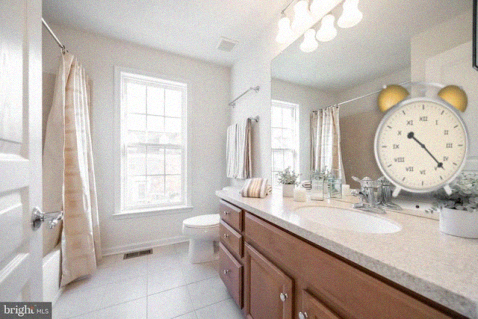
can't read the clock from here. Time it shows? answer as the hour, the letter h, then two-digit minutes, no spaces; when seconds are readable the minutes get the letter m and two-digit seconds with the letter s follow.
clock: 10h23
